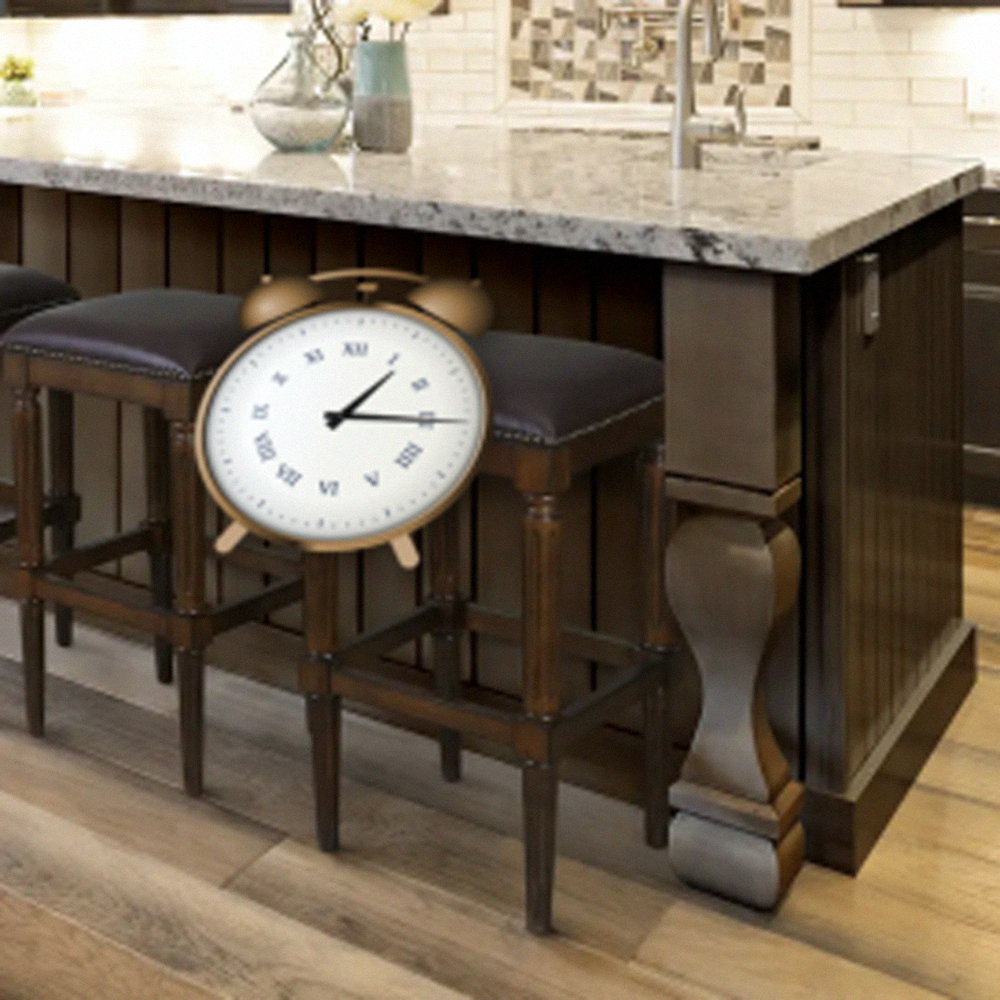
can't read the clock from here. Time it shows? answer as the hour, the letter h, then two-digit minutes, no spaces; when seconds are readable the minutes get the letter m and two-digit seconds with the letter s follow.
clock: 1h15
